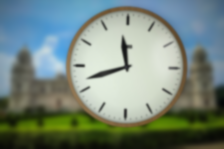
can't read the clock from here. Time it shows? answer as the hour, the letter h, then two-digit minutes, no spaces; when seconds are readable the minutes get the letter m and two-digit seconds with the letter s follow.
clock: 11h42
